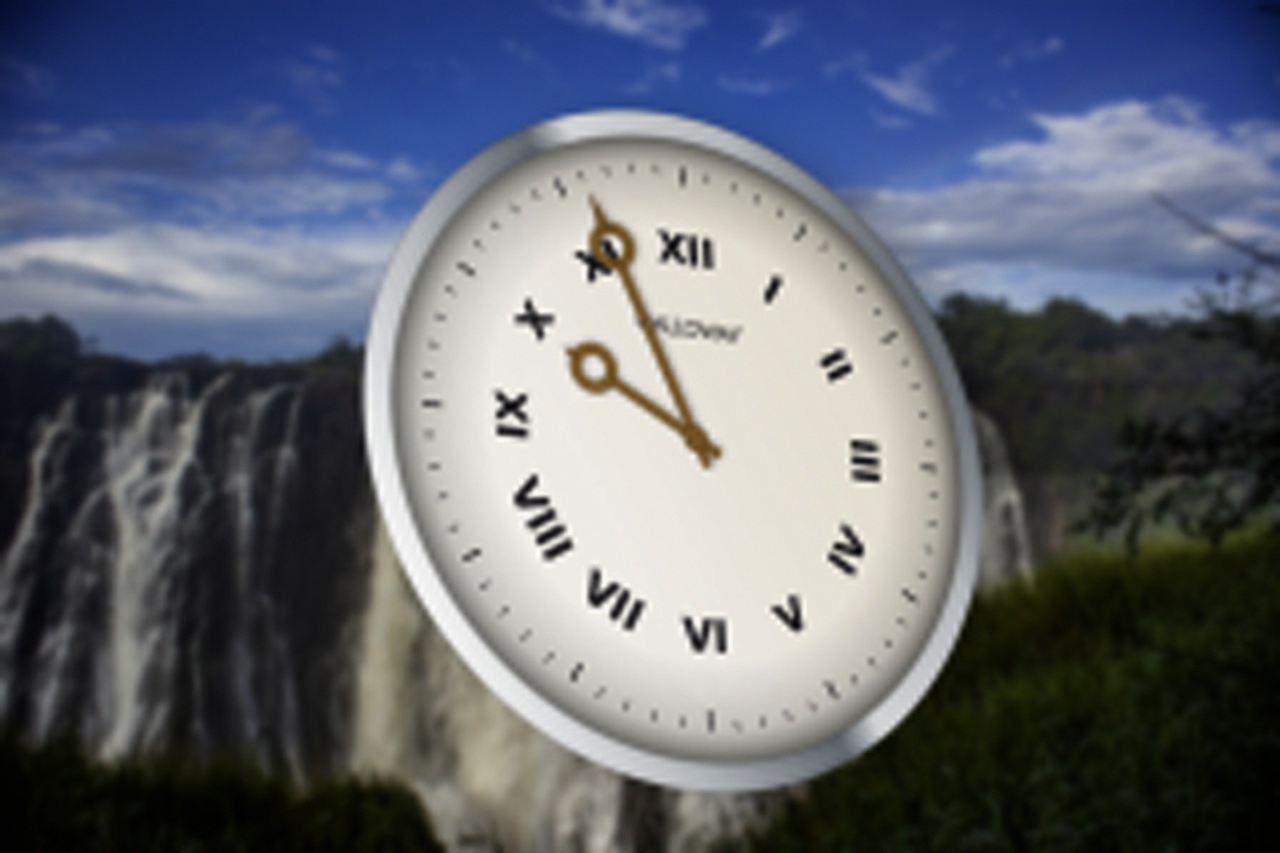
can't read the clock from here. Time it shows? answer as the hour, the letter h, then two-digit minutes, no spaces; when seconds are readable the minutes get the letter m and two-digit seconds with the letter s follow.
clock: 9h56
